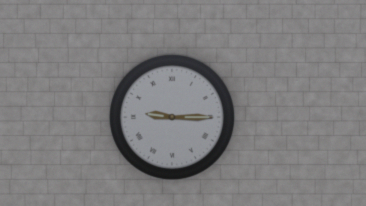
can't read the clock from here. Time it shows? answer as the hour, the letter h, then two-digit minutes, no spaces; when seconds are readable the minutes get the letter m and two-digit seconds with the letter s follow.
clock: 9h15
